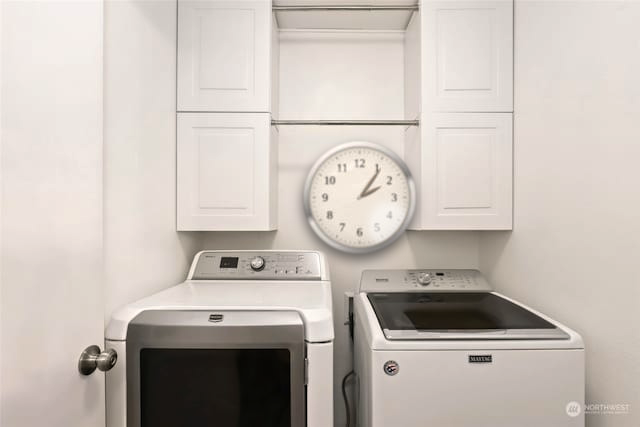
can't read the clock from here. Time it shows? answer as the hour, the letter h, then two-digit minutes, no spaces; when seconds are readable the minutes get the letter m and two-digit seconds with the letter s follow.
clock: 2h06
